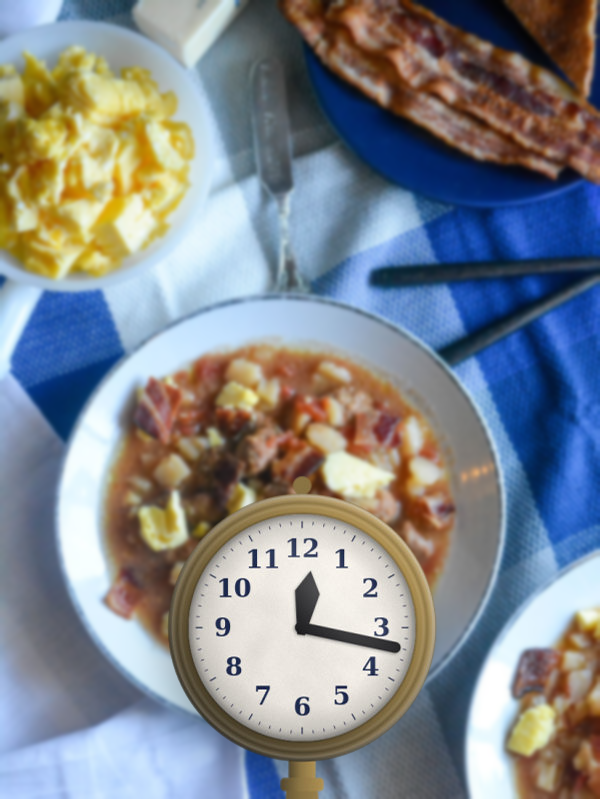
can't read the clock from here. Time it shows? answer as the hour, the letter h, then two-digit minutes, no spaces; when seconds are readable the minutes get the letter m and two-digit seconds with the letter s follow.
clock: 12h17
